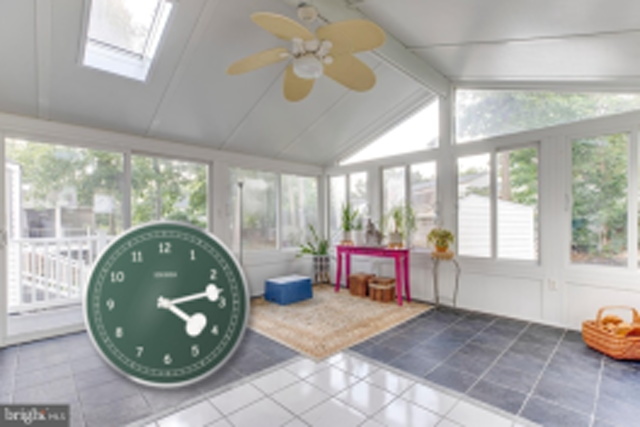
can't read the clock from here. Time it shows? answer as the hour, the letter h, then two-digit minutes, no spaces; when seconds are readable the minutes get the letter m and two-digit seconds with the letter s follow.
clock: 4h13
